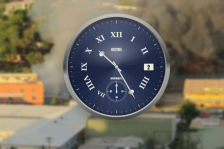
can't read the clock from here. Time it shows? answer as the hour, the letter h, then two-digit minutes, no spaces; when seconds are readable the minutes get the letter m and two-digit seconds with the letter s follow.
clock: 10h25
